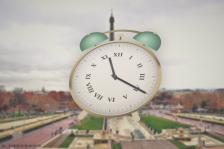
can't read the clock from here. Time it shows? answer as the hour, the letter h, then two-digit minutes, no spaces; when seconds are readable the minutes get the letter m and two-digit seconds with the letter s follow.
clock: 11h20
